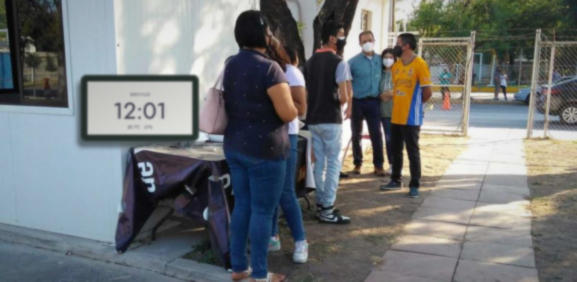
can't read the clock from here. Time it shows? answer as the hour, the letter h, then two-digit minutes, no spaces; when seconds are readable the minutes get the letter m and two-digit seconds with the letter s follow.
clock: 12h01
